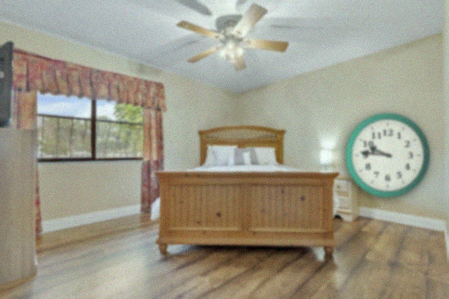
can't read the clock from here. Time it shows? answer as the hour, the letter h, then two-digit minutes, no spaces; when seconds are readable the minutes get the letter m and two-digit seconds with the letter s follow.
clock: 9h46
